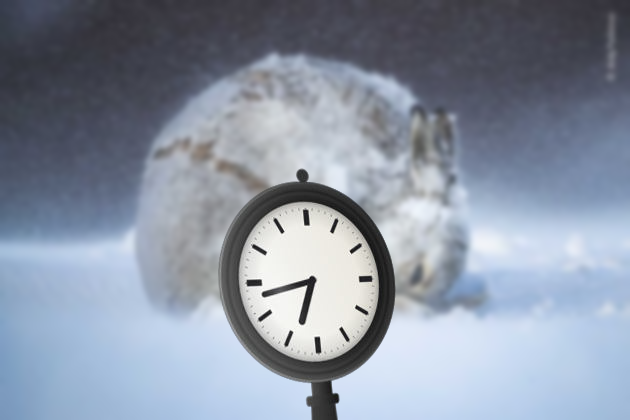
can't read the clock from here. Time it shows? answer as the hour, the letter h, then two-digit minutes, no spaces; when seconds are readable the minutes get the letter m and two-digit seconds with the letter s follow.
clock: 6h43
